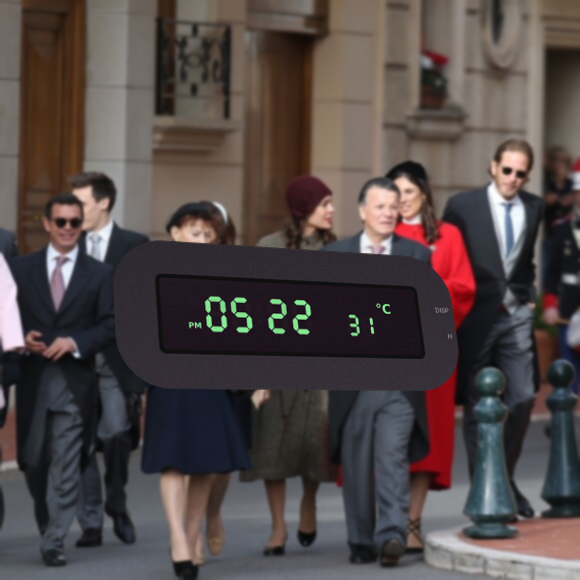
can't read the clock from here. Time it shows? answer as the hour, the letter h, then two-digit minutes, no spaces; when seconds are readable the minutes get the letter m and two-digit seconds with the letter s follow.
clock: 5h22
